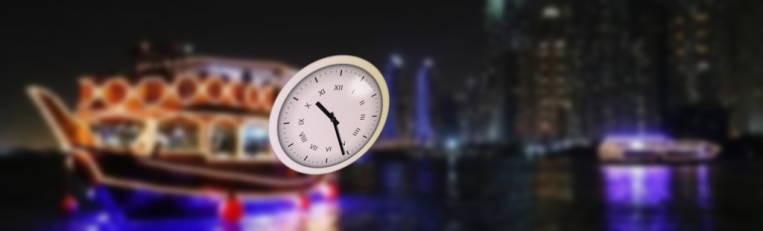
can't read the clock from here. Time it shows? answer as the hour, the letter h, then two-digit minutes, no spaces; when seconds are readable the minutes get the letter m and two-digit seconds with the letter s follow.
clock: 10h26
